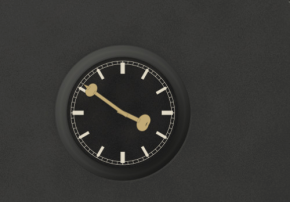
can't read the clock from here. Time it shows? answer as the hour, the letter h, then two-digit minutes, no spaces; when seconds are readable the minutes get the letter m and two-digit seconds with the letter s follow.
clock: 3h51
